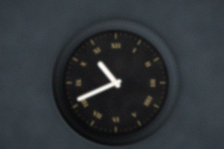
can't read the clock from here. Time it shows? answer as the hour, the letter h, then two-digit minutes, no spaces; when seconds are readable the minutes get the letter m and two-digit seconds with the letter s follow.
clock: 10h41
